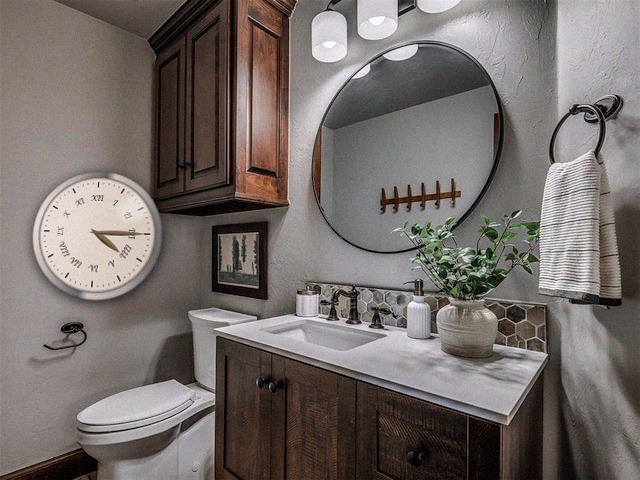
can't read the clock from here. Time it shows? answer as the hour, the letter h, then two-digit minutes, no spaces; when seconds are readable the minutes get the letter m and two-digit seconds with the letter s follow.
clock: 4h15
